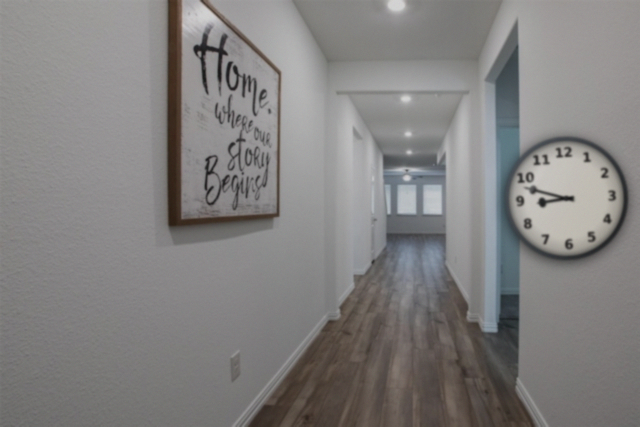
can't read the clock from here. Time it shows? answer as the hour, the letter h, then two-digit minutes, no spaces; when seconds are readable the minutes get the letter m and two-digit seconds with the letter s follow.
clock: 8h48
